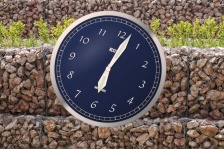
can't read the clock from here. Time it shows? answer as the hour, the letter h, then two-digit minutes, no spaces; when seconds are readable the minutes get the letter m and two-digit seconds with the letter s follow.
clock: 6h02
